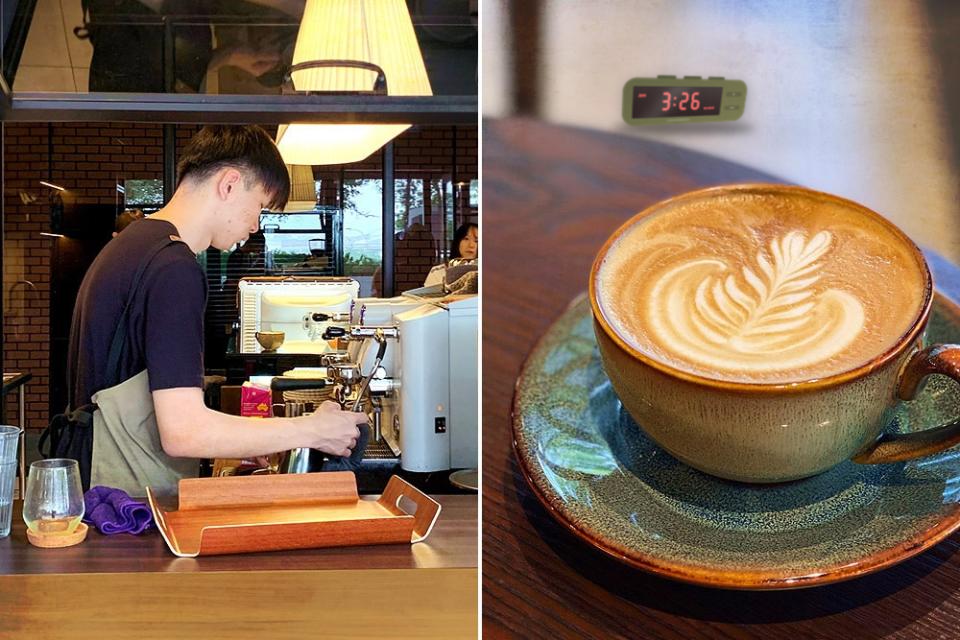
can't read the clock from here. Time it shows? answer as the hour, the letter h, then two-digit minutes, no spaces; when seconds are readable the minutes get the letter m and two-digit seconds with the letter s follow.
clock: 3h26
